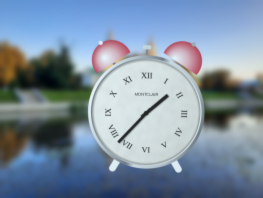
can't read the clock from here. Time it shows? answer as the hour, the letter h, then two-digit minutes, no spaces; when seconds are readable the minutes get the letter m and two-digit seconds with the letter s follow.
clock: 1h37
